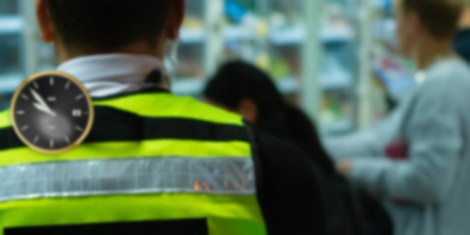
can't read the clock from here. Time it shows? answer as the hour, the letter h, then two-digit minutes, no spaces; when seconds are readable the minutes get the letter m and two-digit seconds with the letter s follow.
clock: 9h53
